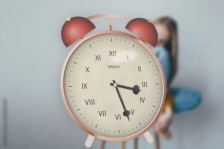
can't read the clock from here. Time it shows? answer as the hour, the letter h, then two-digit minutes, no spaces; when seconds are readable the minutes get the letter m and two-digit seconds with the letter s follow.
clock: 3h27
